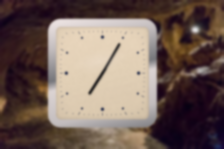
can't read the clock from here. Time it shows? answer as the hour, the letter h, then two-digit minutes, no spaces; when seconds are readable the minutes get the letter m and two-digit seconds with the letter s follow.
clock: 7h05
